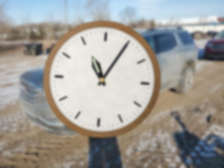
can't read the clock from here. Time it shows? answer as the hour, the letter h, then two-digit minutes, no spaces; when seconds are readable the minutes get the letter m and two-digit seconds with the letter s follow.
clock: 11h05
